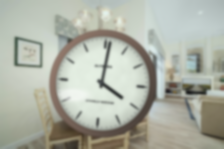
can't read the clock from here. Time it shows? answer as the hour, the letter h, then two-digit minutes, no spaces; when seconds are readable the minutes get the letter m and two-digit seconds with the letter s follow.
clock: 4h01
